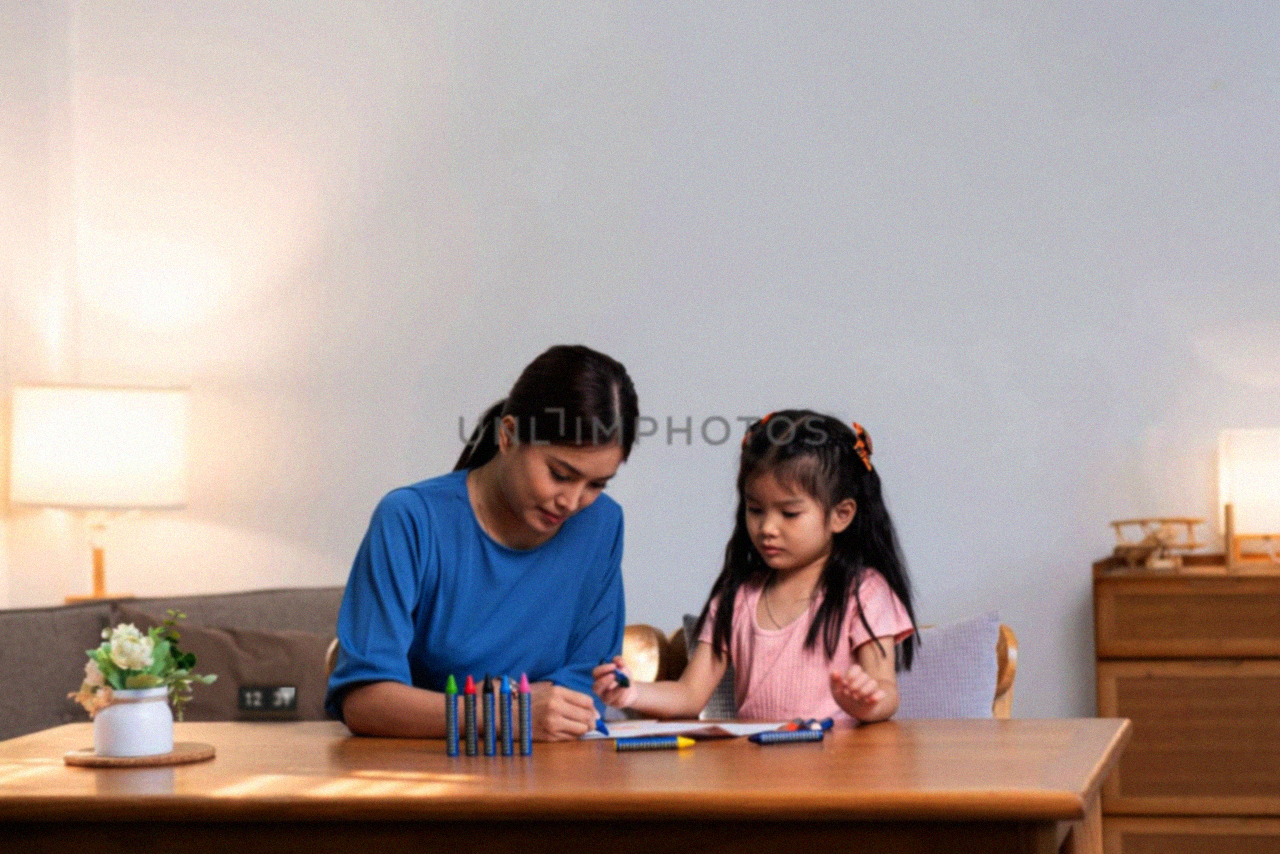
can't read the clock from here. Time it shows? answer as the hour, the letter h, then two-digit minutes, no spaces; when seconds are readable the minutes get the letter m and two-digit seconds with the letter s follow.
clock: 12h31
